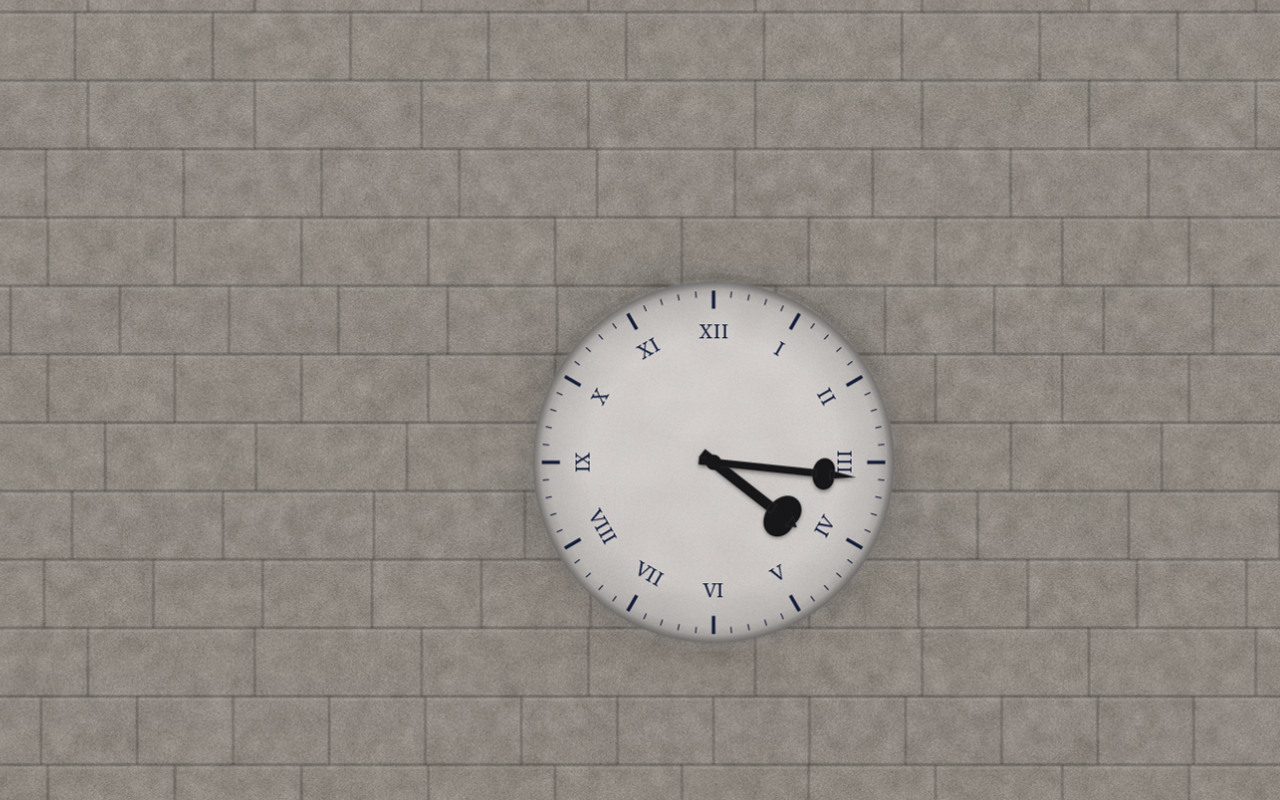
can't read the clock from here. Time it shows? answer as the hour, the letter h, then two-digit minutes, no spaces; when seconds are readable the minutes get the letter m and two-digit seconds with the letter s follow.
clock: 4h16
